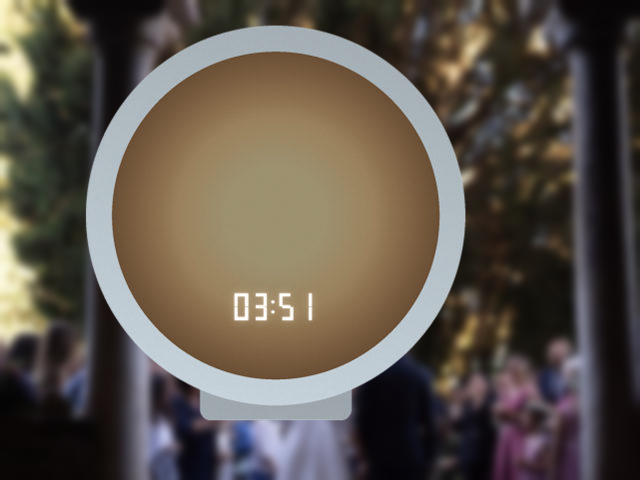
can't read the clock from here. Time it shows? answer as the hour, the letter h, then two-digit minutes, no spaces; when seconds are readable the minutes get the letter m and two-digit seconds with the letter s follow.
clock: 3h51
